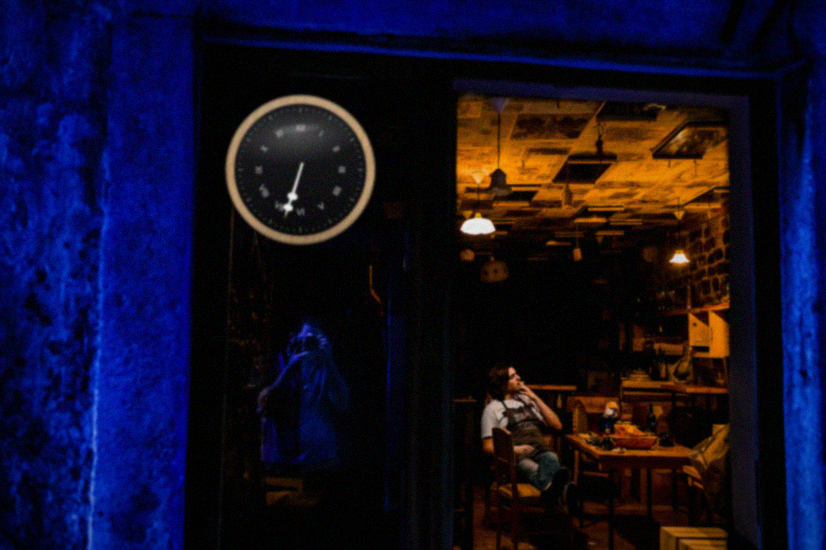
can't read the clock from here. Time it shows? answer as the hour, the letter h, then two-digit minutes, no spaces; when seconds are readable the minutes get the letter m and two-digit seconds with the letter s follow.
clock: 6h33
